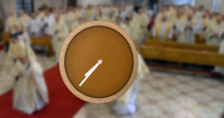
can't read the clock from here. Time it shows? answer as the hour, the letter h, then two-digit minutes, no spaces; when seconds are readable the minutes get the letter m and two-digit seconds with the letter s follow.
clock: 7h37
